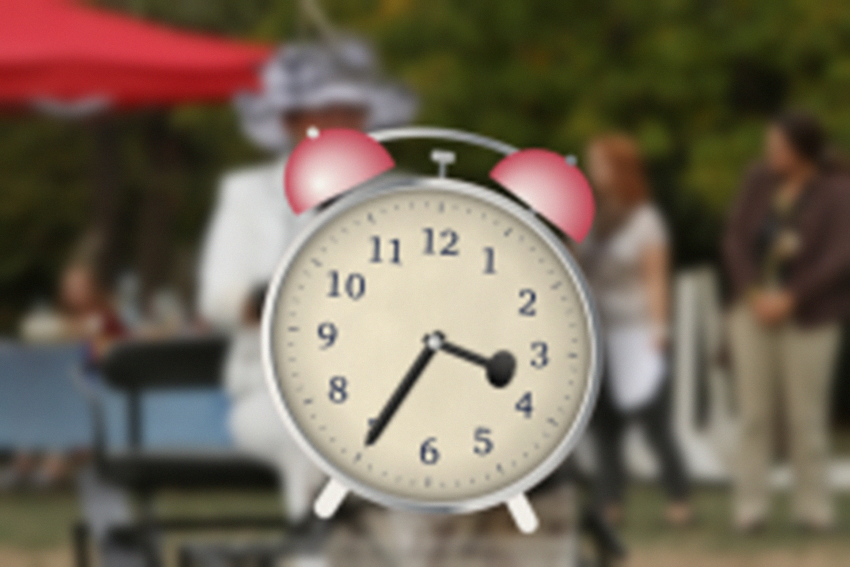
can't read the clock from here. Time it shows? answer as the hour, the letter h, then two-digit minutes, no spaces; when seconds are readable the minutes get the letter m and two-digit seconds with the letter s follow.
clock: 3h35
